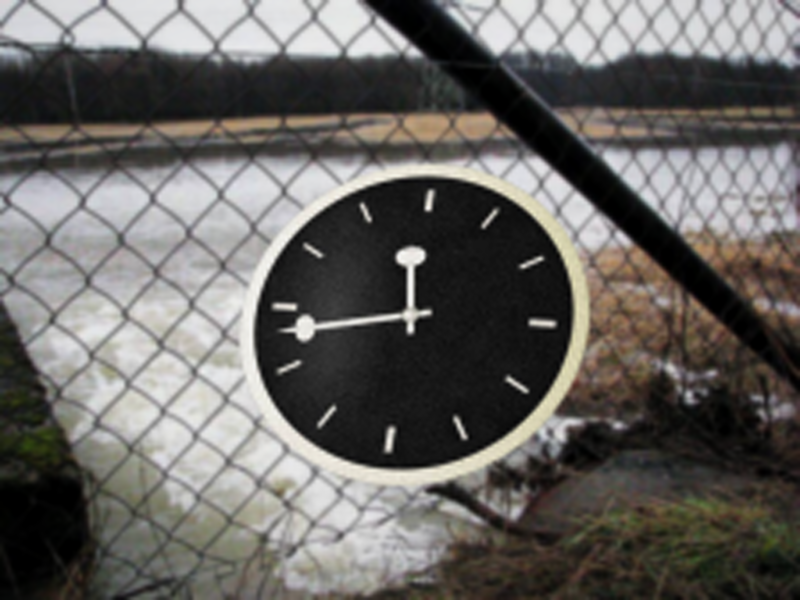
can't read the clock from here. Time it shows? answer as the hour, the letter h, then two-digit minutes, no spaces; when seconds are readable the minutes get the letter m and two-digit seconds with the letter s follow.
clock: 11h43
